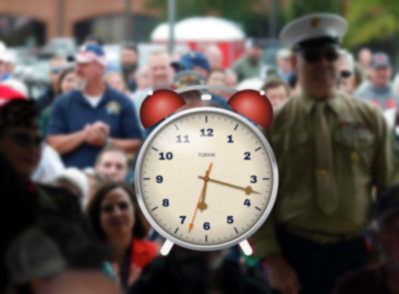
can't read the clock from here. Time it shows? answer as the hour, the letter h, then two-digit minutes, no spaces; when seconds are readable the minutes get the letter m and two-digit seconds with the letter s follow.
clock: 6h17m33s
